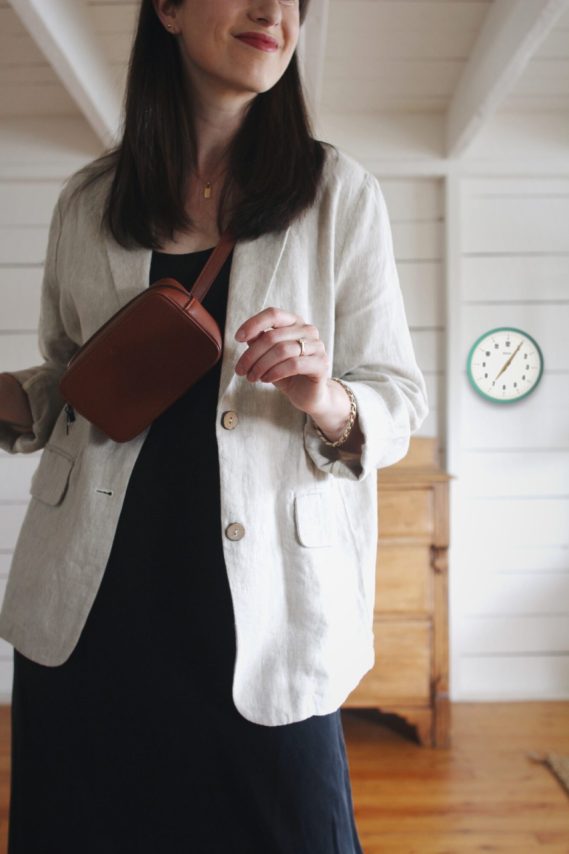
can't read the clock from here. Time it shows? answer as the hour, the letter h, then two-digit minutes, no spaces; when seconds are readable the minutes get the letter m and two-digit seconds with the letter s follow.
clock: 7h05
